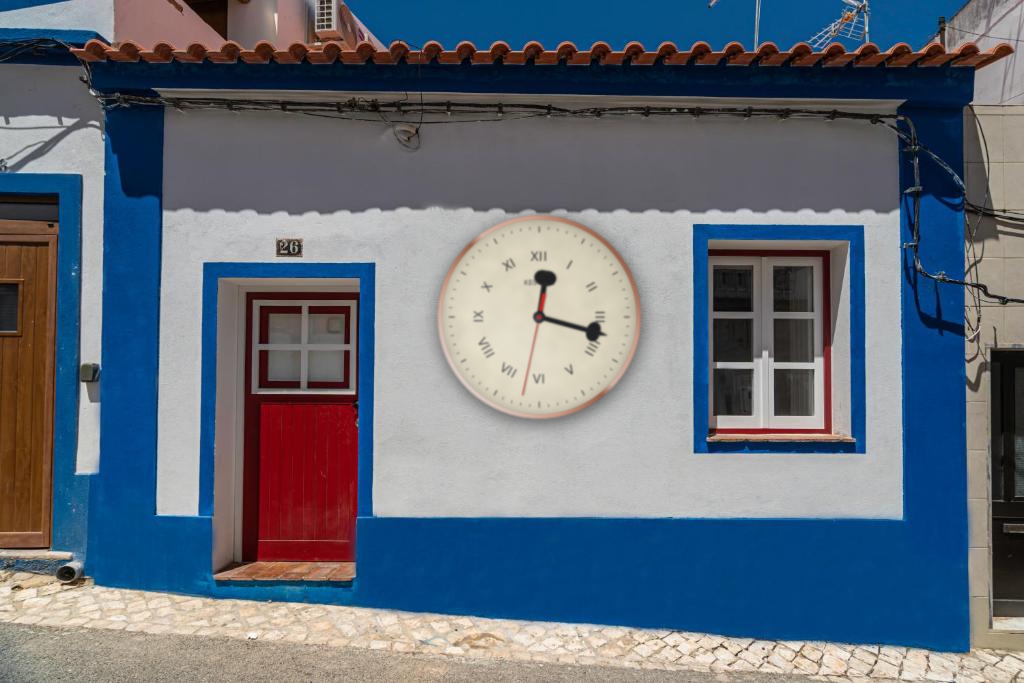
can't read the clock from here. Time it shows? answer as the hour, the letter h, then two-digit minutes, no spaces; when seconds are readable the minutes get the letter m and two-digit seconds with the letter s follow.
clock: 12h17m32s
